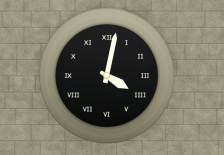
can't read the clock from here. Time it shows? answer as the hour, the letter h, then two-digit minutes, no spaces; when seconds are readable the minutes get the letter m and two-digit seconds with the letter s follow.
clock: 4h02
